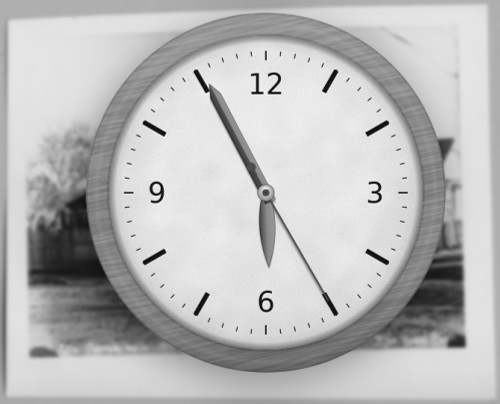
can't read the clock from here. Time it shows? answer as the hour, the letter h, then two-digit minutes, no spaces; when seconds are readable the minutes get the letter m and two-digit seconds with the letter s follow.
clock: 5h55m25s
